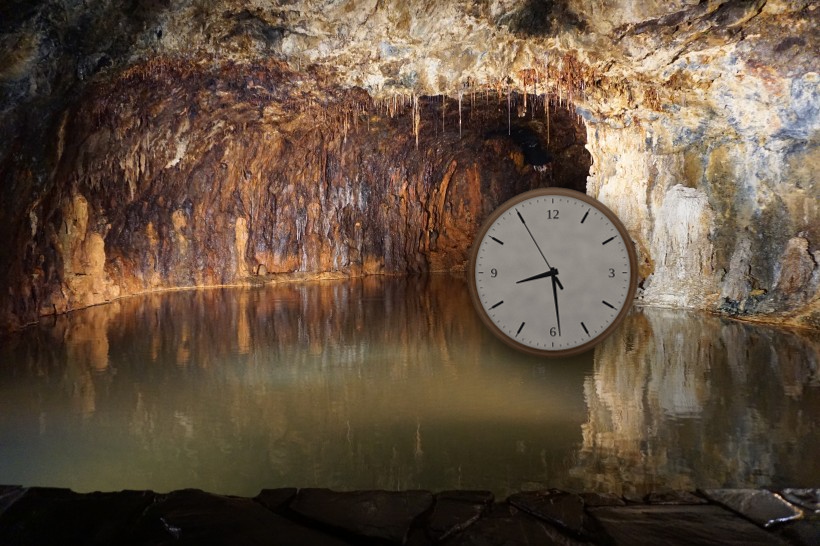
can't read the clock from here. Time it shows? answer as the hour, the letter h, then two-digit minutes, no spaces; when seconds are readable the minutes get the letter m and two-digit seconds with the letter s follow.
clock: 8h28m55s
